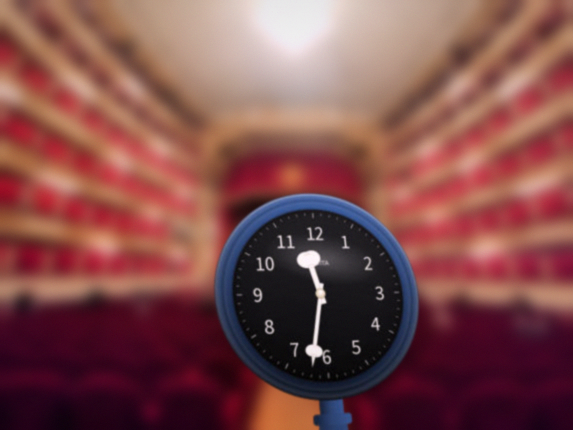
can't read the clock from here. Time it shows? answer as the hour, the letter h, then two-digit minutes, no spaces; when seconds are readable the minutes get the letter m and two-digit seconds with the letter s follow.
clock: 11h32
